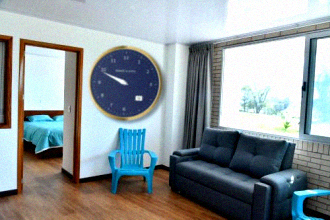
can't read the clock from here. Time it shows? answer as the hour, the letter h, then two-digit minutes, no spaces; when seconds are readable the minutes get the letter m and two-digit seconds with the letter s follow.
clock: 9h49
